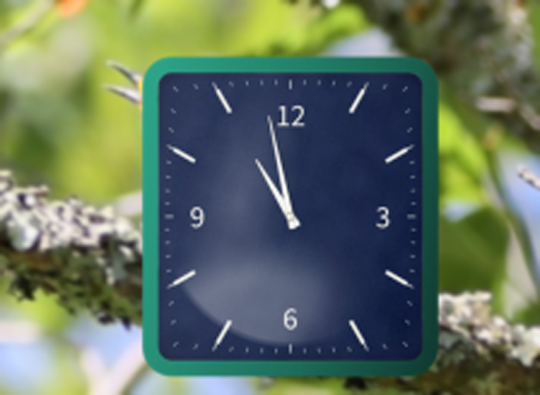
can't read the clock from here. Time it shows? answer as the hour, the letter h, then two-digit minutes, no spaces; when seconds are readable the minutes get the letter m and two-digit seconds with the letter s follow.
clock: 10h58
